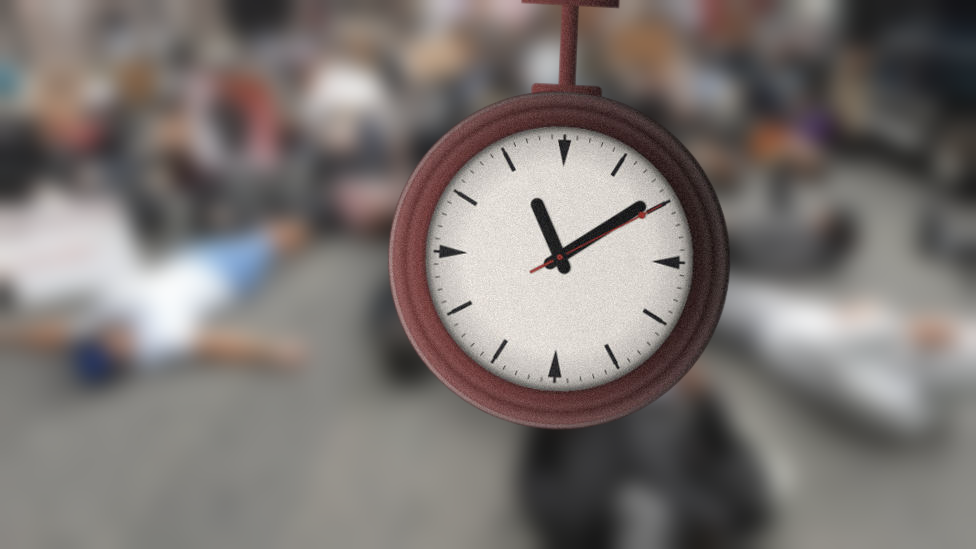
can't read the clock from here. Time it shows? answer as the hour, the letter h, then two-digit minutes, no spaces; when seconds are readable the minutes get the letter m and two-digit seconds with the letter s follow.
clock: 11h09m10s
